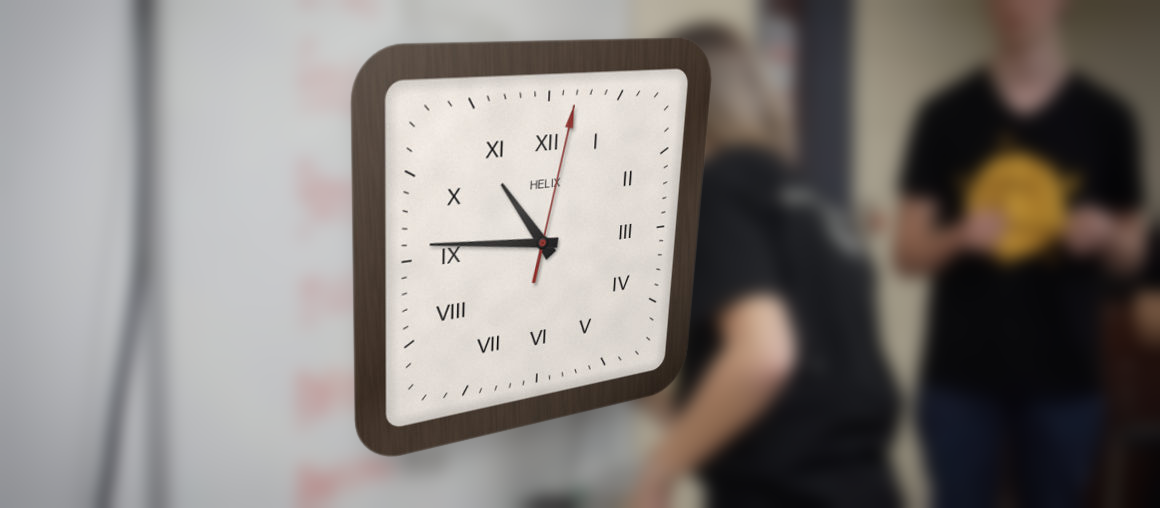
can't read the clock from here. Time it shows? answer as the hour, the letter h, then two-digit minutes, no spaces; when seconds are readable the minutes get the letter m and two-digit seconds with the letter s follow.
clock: 10h46m02s
